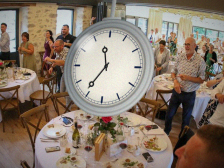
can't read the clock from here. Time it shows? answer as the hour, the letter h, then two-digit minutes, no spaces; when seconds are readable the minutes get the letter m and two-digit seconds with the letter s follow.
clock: 11h36
